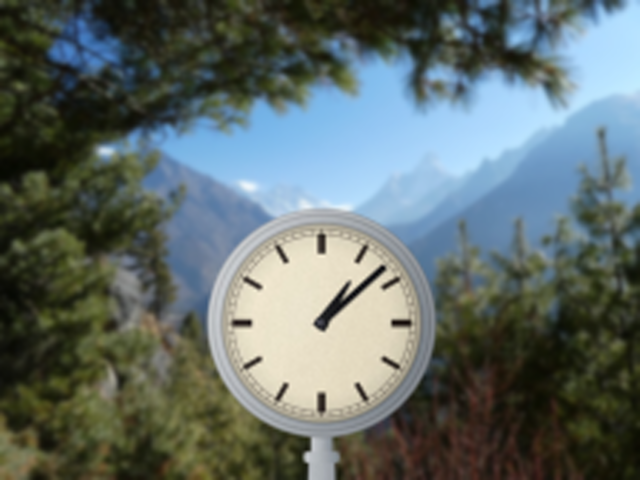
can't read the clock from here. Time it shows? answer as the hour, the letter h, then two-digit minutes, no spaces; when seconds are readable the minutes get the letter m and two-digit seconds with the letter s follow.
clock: 1h08
